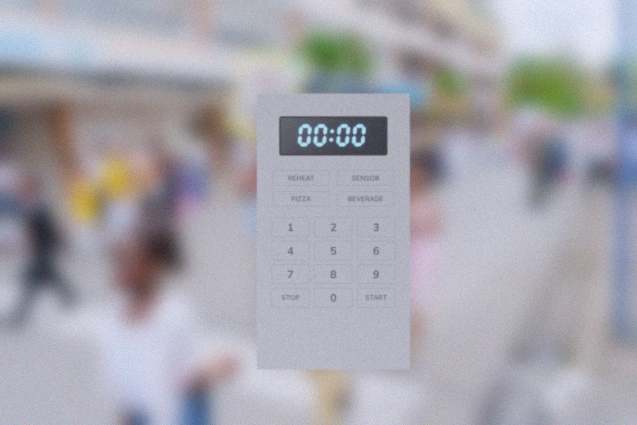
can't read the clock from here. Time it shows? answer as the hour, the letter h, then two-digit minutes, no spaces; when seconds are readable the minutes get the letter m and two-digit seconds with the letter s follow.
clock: 0h00
